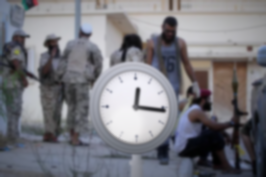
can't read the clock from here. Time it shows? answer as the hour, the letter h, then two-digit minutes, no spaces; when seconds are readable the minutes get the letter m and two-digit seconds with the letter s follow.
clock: 12h16
